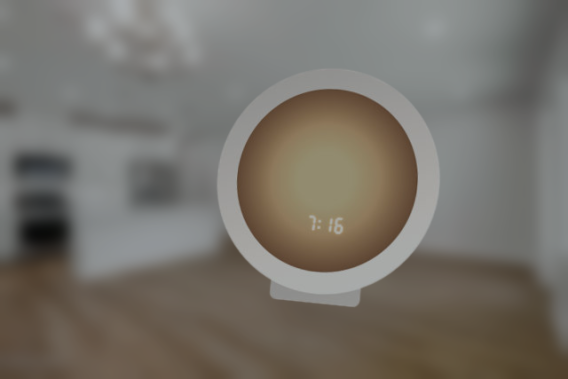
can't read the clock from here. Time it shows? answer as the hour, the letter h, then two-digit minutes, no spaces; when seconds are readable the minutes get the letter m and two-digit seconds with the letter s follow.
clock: 7h16
